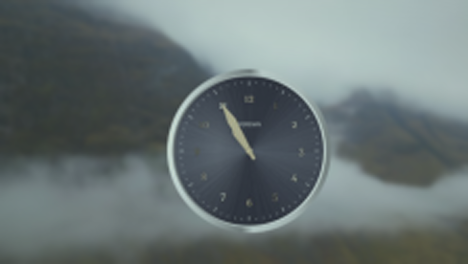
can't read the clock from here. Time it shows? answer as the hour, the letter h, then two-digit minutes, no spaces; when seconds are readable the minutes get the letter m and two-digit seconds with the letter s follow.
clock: 10h55
